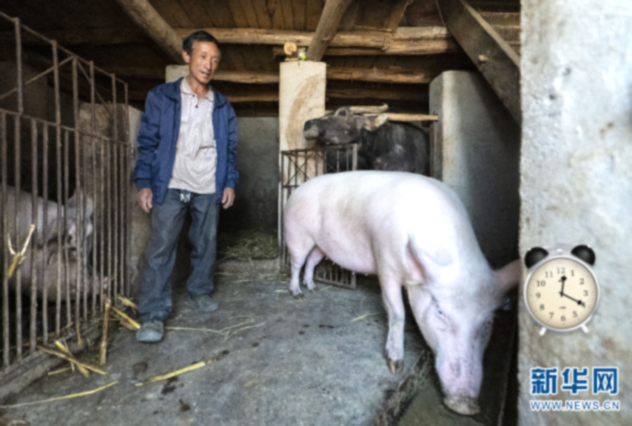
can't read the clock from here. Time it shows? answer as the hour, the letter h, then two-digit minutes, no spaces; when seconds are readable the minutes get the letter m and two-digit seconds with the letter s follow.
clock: 12h20
